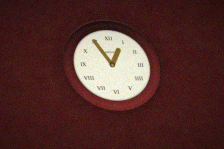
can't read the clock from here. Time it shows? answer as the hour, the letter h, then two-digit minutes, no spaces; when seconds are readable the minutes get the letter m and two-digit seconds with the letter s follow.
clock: 12h55
